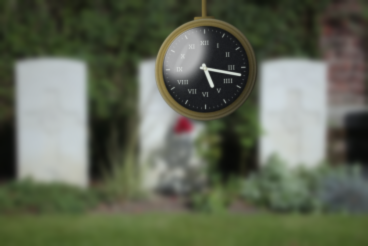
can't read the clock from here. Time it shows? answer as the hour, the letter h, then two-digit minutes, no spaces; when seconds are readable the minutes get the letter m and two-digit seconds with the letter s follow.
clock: 5h17
